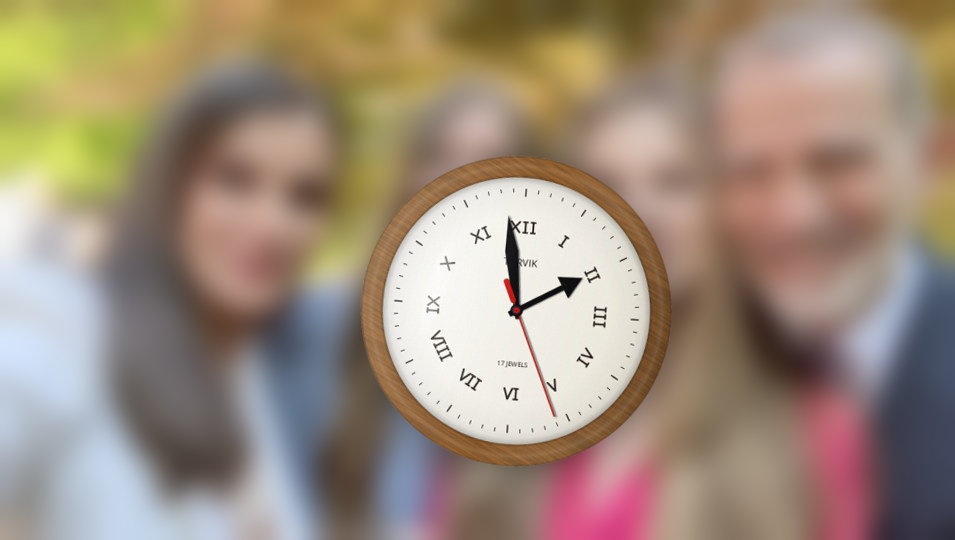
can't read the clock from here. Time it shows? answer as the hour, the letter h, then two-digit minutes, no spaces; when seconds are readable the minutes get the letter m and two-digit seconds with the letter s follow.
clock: 1h58m26s
